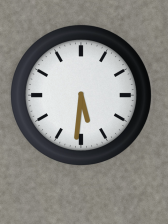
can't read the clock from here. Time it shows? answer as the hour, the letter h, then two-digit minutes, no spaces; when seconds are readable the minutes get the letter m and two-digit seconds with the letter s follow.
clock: 5h31
